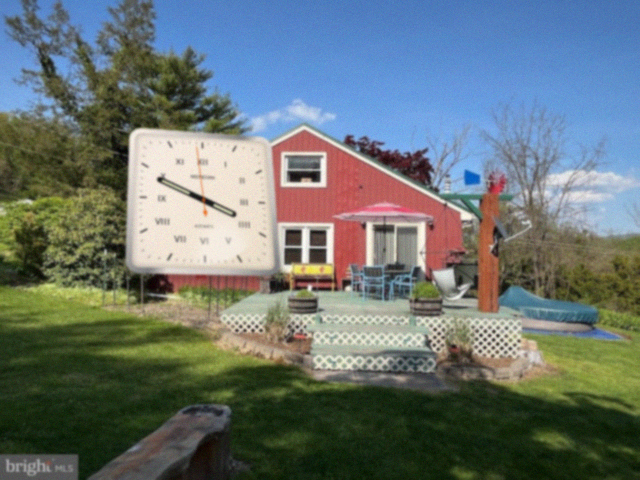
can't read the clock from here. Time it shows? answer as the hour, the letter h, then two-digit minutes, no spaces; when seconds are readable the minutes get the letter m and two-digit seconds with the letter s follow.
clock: 3h48m59s
